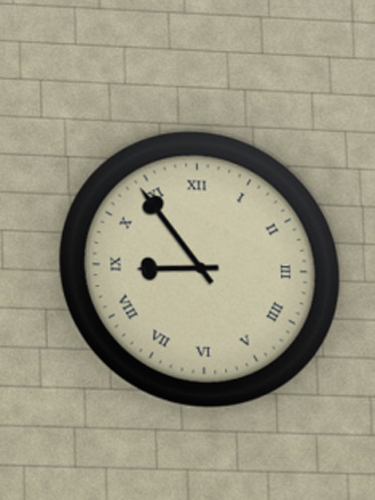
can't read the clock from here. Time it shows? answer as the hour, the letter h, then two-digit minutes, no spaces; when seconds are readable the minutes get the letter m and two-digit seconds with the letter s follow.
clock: 8h54
